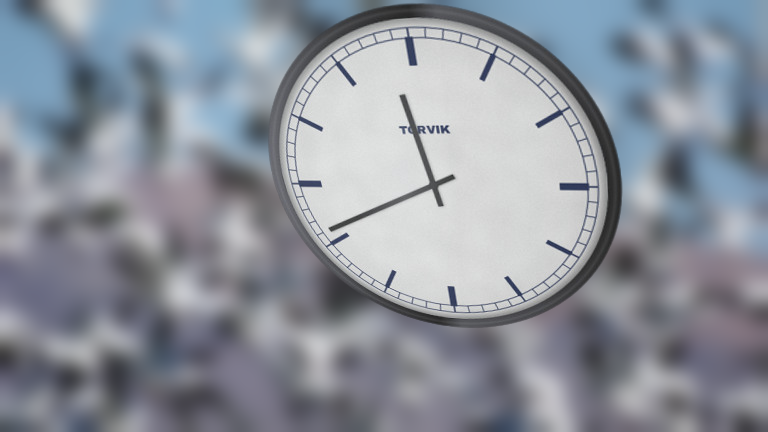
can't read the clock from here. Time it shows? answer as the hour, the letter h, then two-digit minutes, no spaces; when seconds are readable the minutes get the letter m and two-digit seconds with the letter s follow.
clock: 11h41
